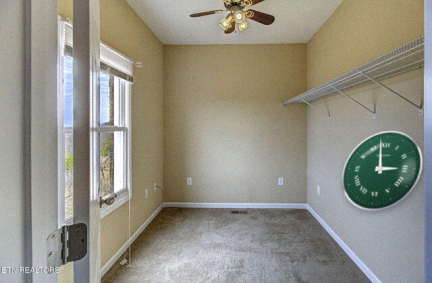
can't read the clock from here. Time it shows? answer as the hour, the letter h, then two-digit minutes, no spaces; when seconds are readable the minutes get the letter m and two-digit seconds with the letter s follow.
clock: 2h58
